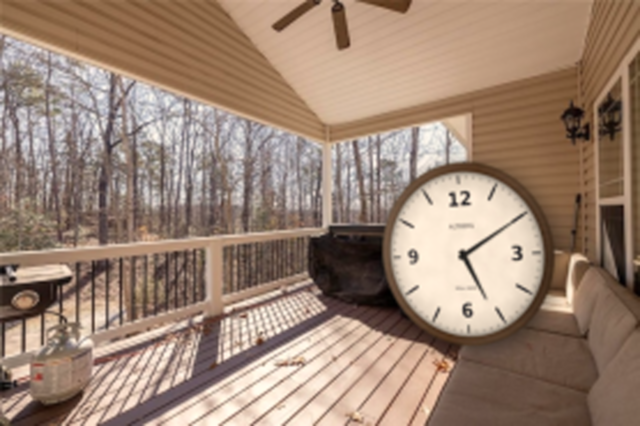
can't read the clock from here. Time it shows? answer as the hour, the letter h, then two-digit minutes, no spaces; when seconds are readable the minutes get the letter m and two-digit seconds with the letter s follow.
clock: 5h10
